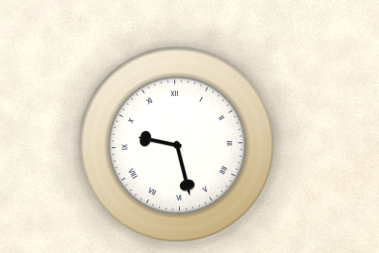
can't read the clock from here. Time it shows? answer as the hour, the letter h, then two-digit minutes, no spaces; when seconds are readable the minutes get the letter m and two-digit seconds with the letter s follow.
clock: 9h28
